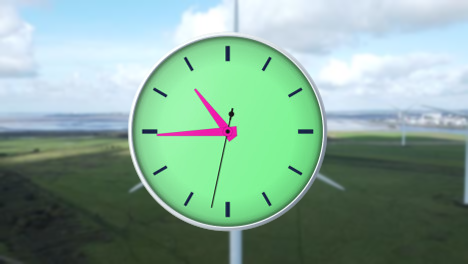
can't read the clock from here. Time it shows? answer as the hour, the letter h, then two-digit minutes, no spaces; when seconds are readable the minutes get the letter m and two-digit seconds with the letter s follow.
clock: 10h44m32s
